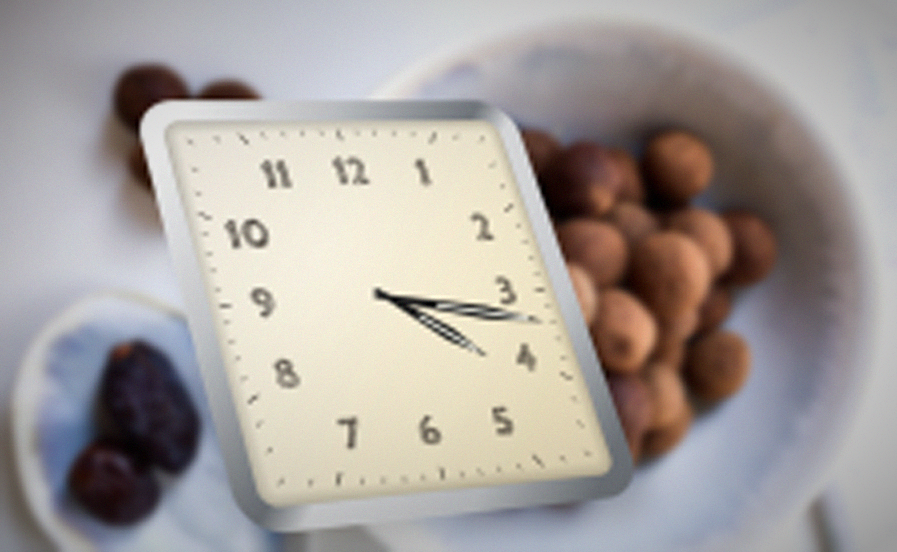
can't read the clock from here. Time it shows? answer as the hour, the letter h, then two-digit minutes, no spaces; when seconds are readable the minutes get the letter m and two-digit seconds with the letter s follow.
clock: 4h17
